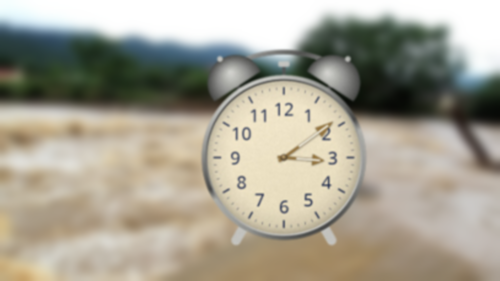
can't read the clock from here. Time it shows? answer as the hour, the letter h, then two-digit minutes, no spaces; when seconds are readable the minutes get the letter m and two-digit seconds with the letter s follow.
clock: 3h09
